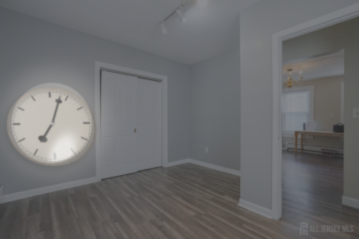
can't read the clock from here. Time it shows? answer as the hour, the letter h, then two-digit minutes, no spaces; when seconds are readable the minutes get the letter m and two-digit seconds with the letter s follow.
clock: 7h03
